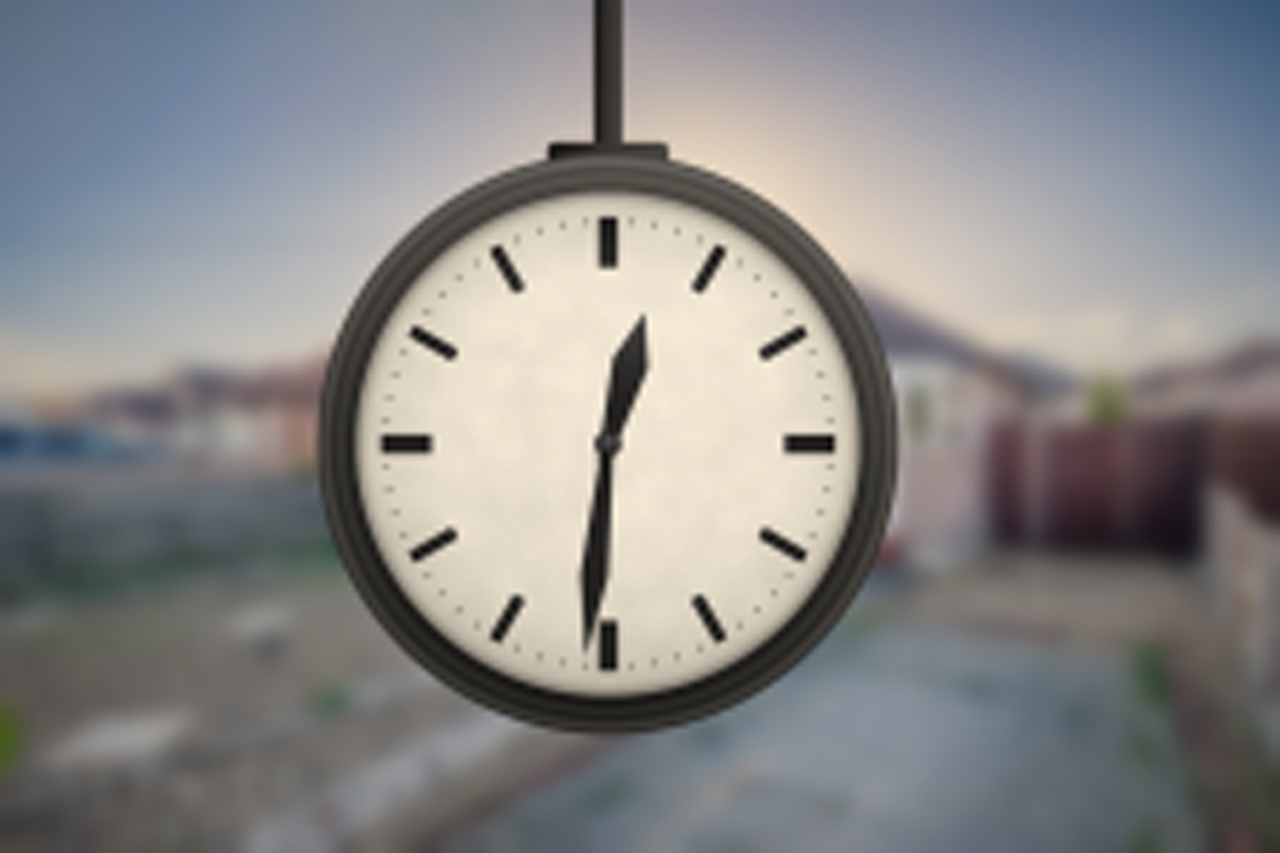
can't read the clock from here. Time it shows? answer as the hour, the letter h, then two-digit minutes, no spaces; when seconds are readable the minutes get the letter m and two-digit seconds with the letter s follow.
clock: 12h31
